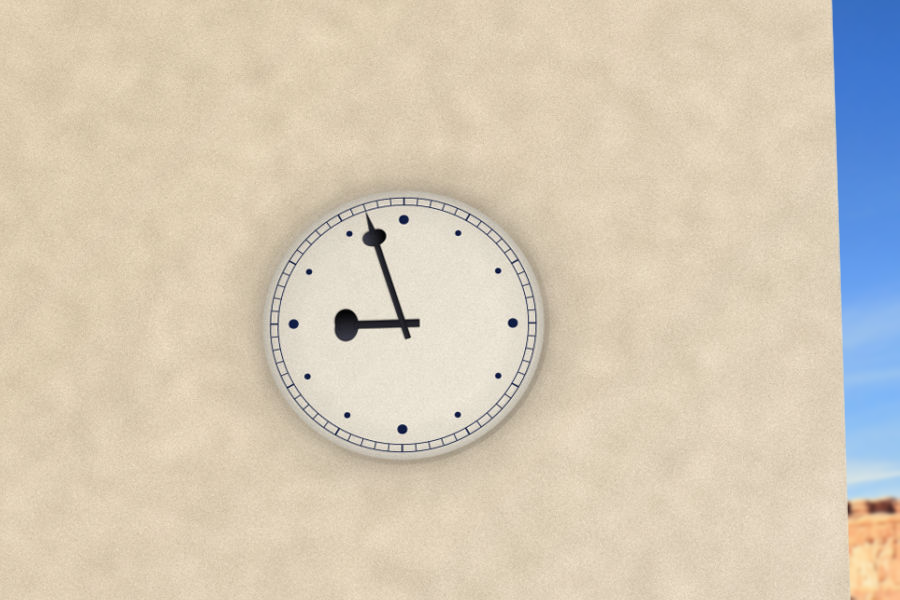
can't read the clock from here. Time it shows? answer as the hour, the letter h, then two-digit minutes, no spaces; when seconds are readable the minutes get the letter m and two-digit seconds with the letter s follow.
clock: 8h57
